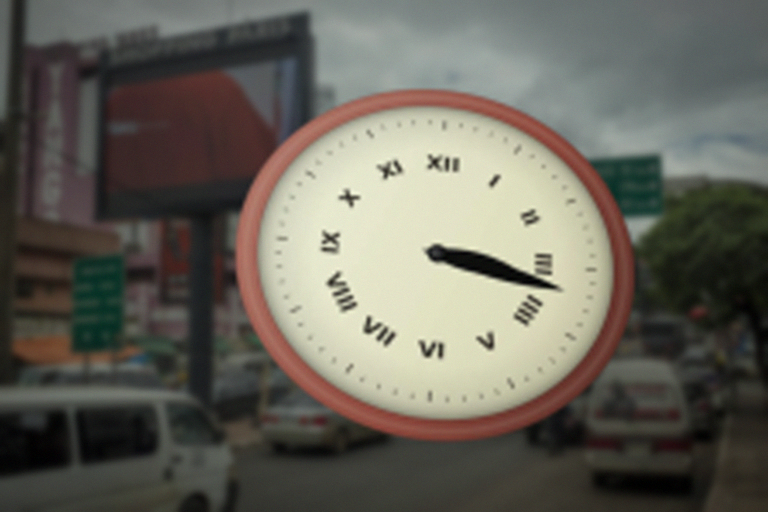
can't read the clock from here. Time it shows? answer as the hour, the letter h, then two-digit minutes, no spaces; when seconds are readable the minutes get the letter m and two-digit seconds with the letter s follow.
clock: 3h17
